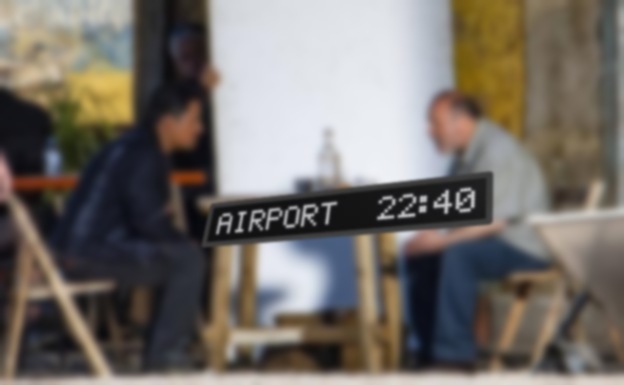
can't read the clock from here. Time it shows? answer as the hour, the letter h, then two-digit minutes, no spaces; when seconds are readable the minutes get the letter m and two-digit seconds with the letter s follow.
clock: 22h40
